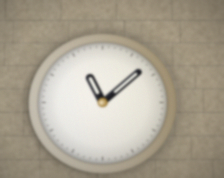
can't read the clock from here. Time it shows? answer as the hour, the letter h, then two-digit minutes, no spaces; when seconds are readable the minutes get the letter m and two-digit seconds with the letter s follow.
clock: 11h08
